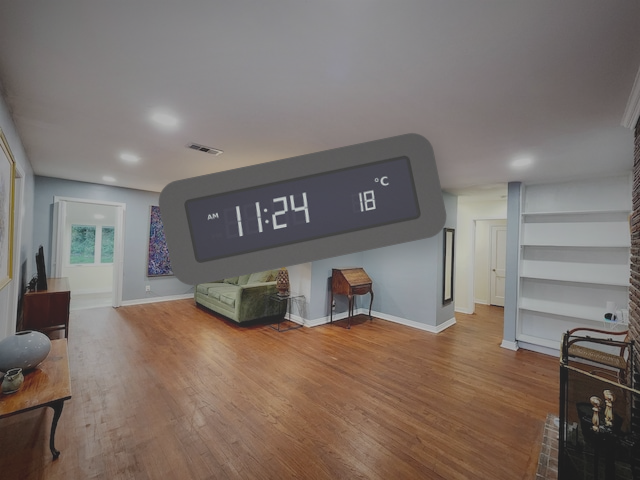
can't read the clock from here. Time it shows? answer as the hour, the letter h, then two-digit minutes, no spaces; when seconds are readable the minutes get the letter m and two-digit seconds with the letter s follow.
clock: 11h24
